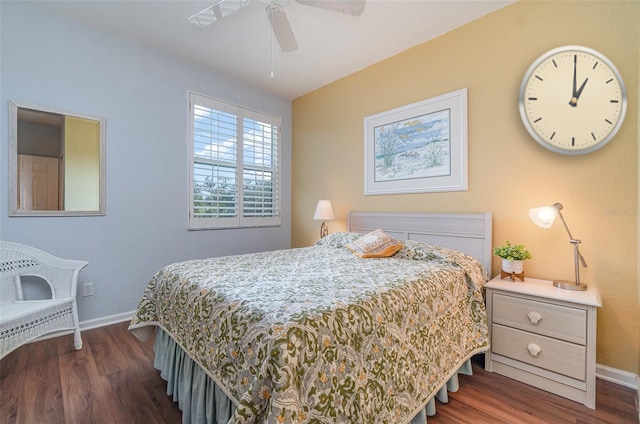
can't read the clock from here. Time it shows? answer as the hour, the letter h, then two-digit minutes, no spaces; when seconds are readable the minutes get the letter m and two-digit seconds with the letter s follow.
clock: 1h00
